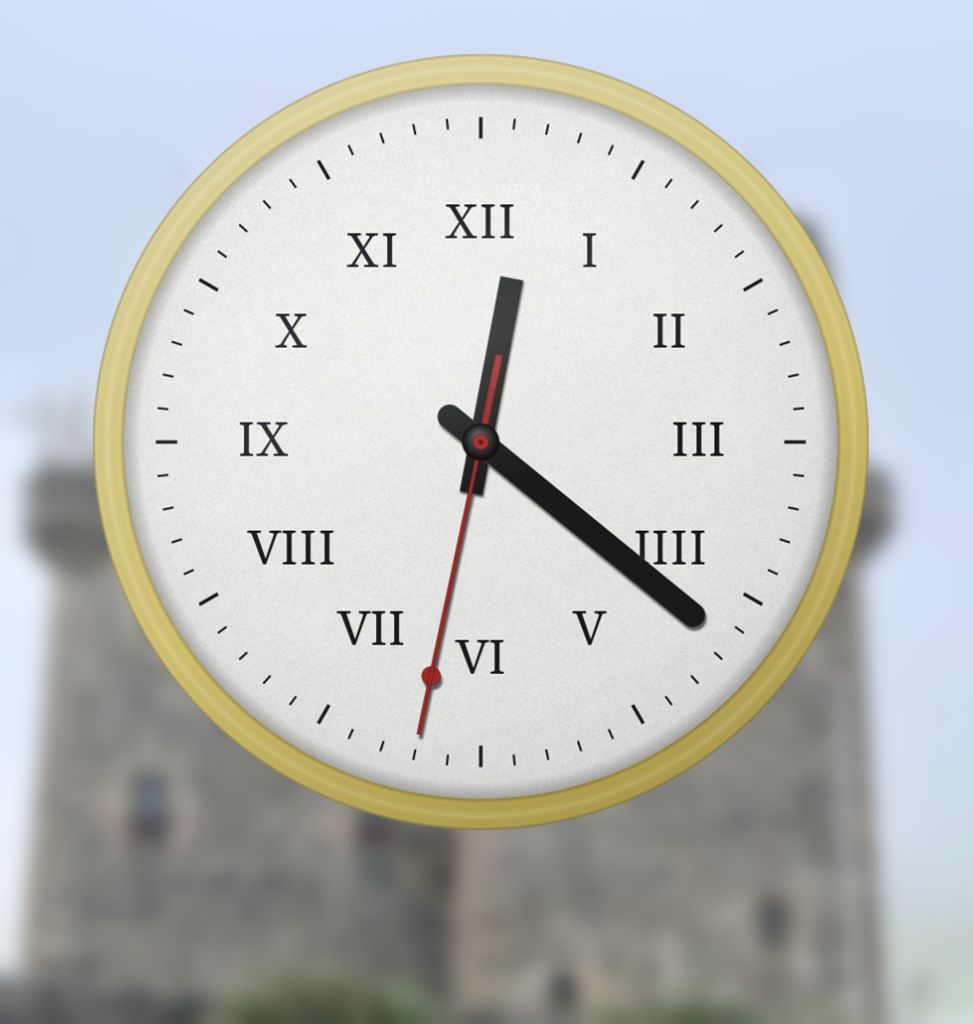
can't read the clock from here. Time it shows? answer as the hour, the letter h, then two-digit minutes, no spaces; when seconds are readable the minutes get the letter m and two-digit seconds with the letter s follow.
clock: 12h21m32s
